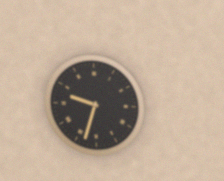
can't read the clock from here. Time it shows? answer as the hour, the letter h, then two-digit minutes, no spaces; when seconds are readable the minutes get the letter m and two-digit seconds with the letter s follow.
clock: 9h33
